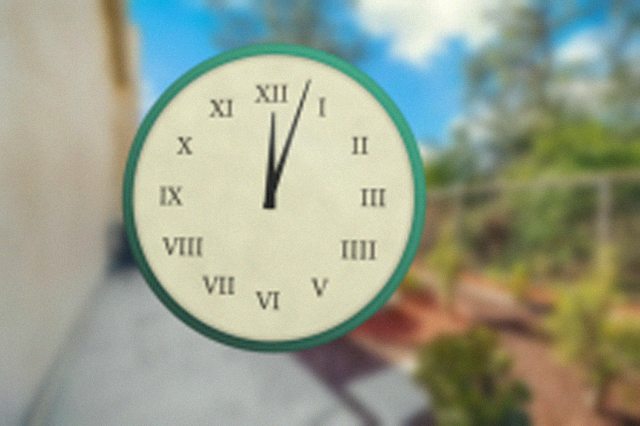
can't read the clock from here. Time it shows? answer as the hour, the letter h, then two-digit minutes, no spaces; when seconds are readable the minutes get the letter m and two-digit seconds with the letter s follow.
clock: 12h03
